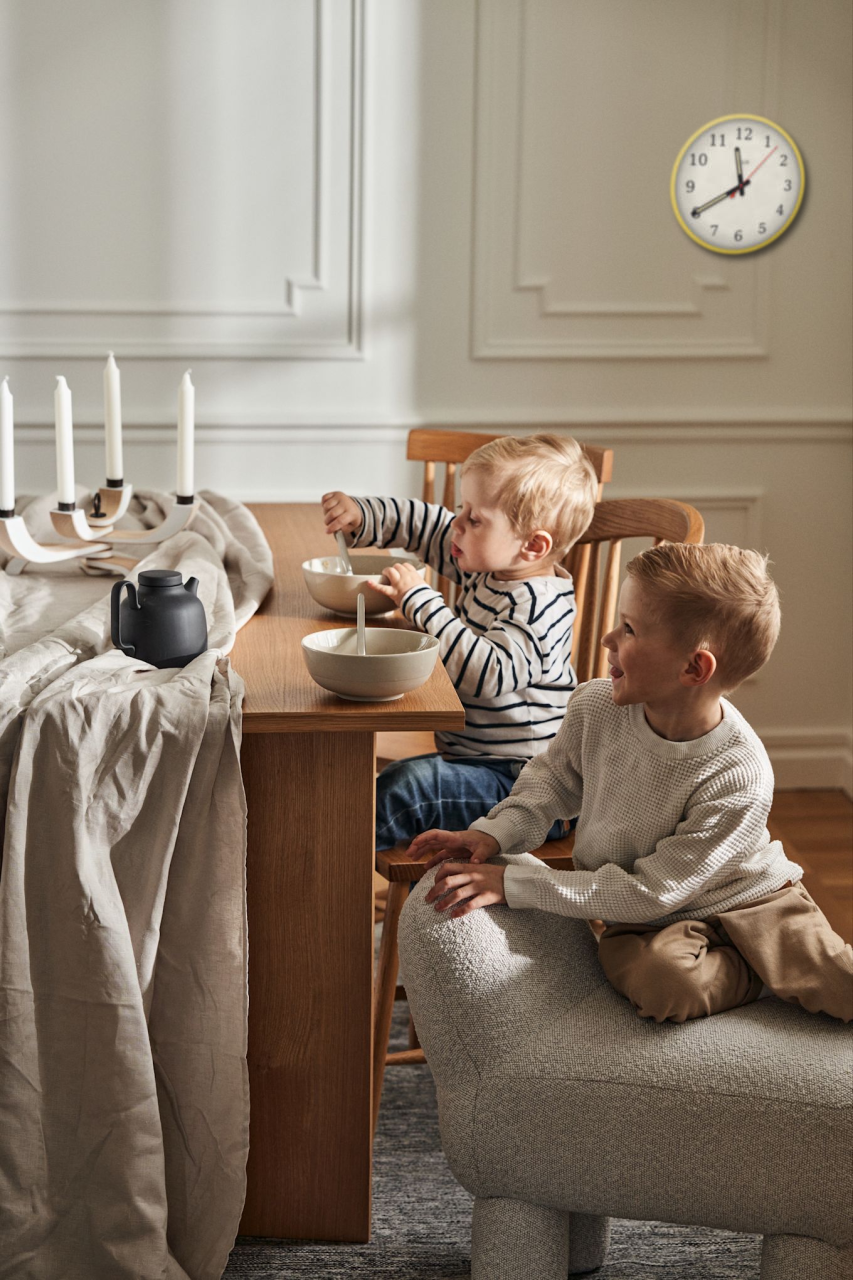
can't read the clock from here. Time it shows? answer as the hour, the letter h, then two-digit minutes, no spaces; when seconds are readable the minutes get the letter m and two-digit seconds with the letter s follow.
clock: 11h40m07s
